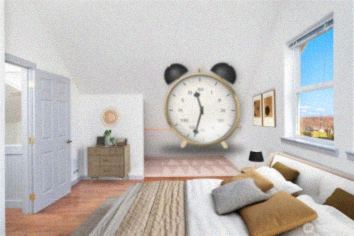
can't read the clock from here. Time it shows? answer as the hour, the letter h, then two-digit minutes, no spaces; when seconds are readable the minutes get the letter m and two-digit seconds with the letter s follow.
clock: 11h33
